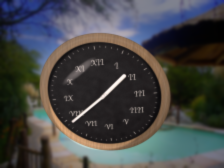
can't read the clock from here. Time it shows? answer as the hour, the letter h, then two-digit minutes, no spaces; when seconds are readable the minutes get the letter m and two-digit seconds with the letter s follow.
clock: 1h39
